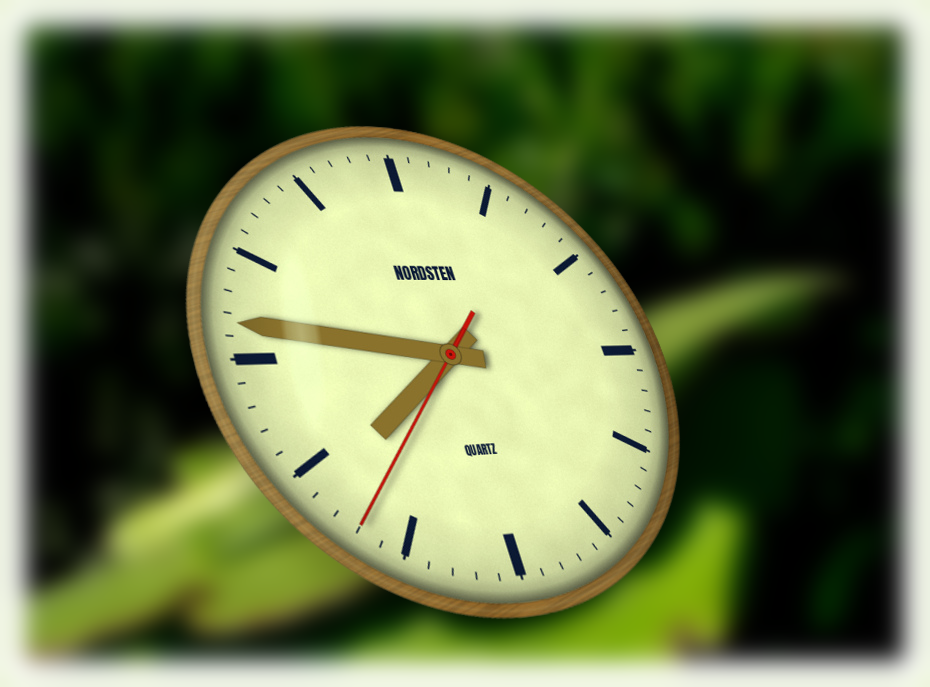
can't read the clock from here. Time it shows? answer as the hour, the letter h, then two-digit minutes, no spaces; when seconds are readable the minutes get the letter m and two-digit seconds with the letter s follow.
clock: 7h46m37s
